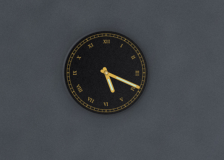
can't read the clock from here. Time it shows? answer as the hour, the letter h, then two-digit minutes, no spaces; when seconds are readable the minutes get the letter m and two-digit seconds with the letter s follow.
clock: 5h19
